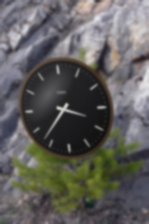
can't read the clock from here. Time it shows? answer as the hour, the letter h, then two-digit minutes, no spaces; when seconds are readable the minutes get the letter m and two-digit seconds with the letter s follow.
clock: 3h37
